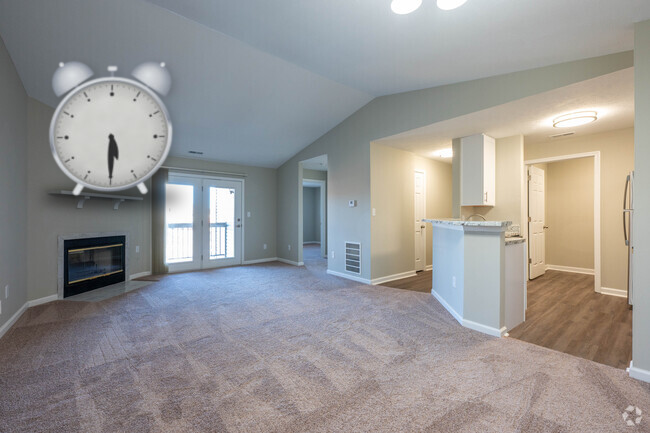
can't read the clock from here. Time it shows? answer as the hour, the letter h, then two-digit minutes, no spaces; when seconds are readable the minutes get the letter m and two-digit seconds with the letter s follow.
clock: 5h30
